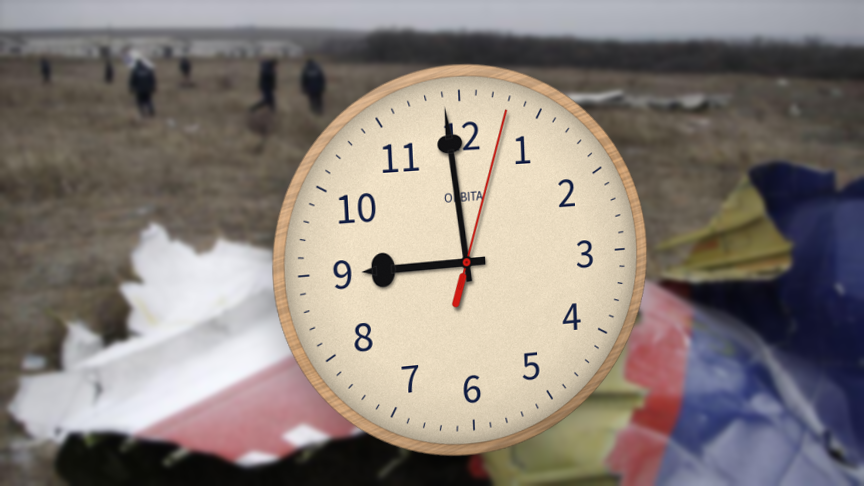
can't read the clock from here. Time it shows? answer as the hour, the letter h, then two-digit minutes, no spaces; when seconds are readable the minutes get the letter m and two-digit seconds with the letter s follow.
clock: 8h59m03s
